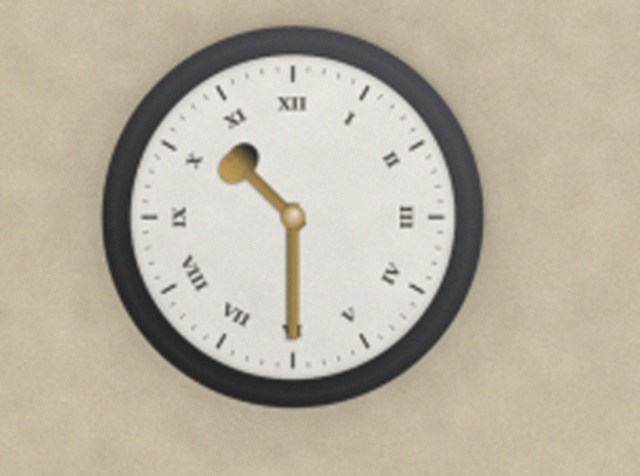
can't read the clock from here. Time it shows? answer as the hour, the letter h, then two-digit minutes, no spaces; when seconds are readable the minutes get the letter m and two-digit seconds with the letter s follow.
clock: 10h30
